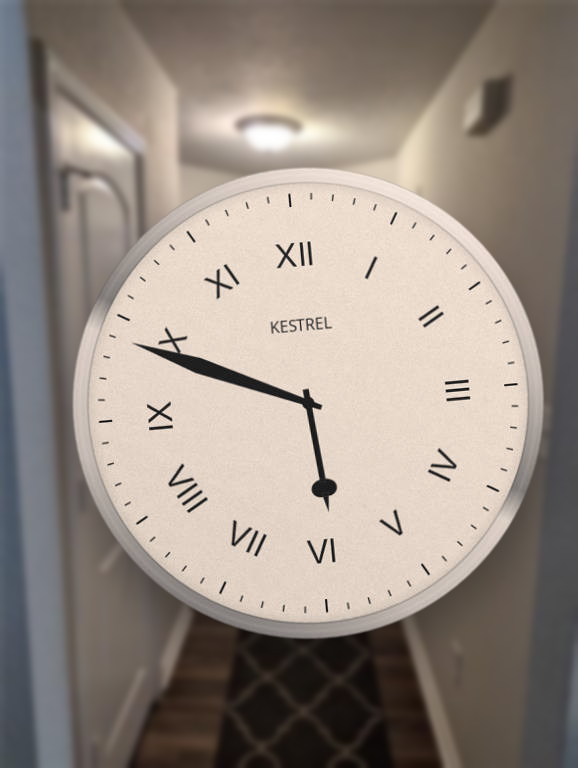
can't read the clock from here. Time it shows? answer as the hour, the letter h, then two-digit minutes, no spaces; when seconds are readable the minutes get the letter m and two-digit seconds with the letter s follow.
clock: 5h49
